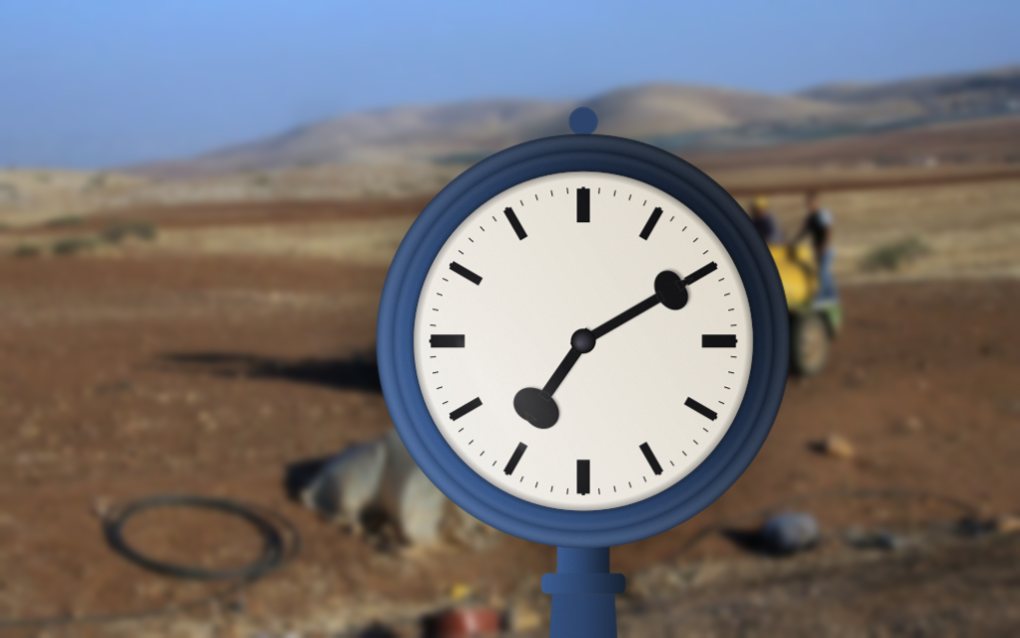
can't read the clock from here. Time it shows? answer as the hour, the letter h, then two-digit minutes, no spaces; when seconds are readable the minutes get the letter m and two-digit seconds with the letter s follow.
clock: 7h10
